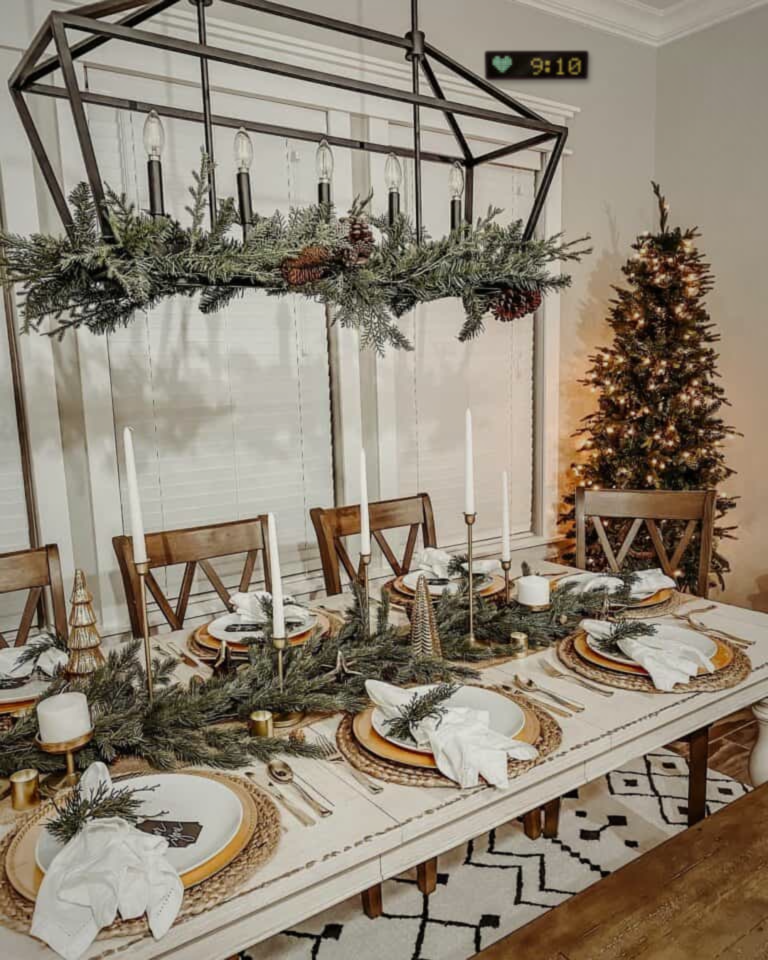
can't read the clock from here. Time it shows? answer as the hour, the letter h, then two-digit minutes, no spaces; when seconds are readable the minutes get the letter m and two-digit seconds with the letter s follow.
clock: 9h10
